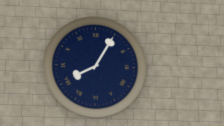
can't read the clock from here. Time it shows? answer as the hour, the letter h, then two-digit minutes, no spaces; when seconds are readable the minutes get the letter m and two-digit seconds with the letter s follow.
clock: 8h05
